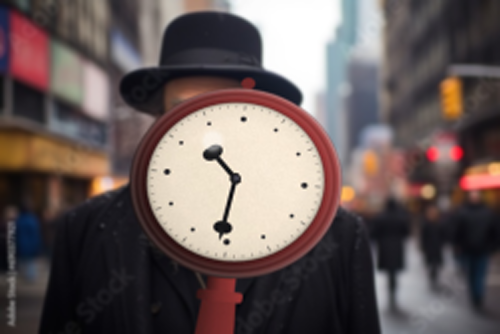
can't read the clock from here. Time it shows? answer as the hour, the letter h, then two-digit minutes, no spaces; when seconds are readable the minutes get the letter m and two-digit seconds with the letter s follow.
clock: 10h31
